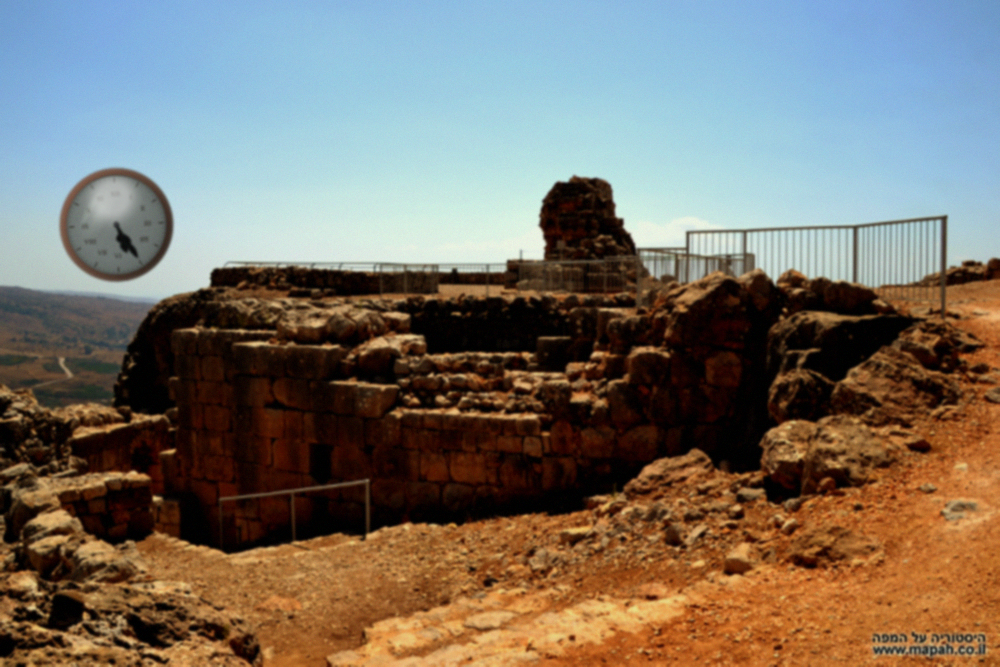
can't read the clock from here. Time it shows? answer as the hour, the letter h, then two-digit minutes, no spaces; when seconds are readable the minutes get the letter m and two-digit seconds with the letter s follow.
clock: 5h25
